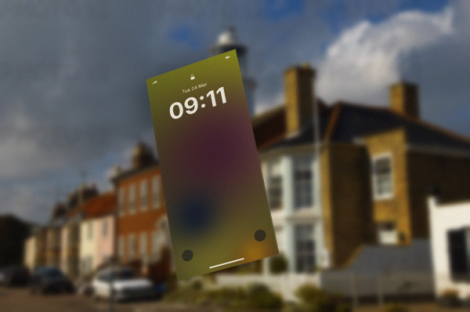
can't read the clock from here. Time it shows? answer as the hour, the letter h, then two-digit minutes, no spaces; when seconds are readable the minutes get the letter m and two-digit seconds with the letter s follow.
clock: 9h11
